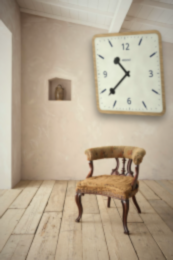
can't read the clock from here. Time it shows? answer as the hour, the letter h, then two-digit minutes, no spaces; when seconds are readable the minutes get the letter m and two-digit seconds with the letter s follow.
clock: 10h38
